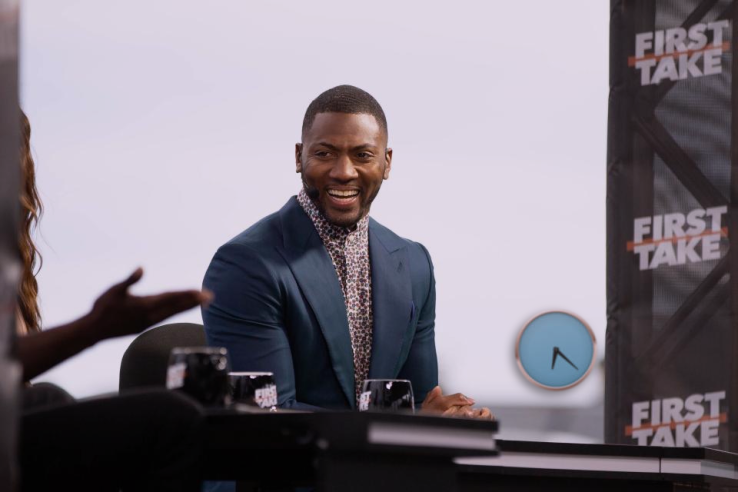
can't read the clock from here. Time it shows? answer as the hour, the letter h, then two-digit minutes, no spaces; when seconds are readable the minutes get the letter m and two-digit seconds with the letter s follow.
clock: 6h22
